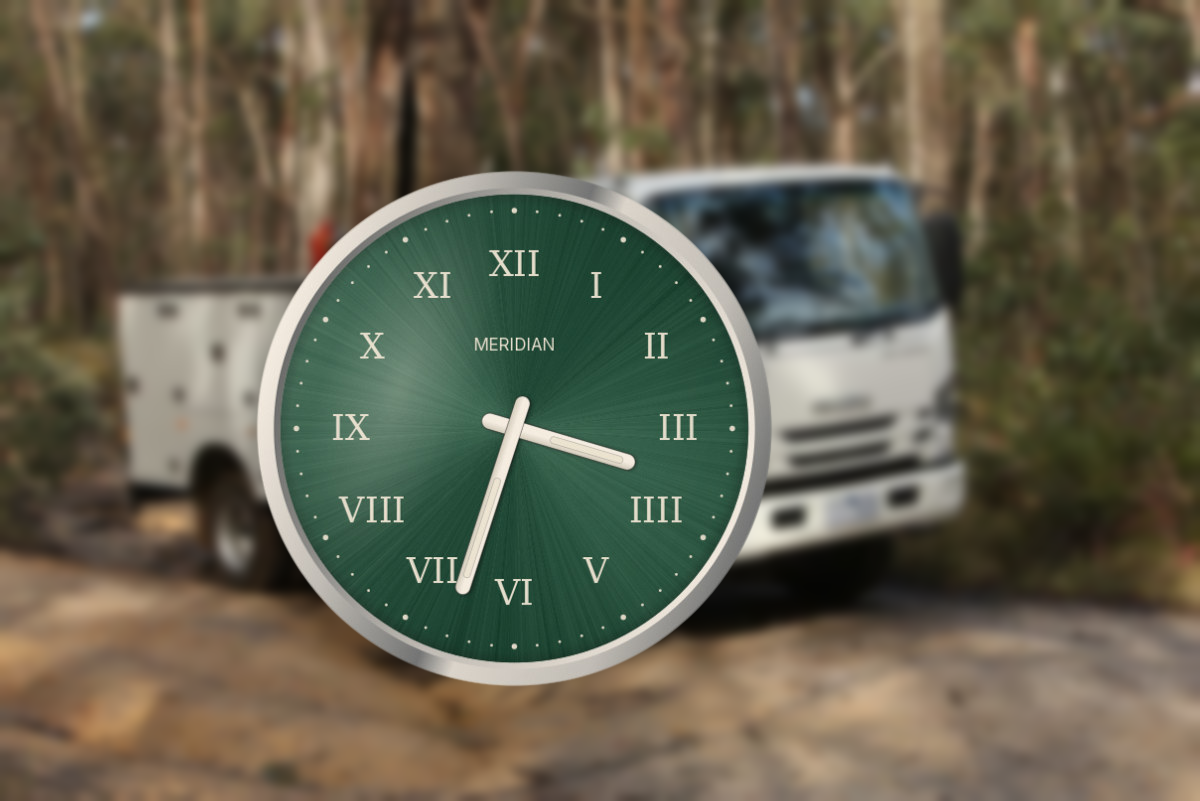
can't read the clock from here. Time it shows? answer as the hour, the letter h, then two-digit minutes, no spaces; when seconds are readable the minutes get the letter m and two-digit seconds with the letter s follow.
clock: 3h33
